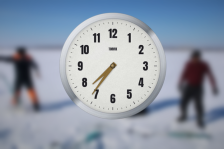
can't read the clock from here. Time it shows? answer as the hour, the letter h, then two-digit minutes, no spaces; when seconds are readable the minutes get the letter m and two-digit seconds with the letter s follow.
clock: 7h36
